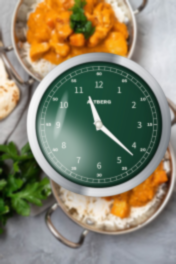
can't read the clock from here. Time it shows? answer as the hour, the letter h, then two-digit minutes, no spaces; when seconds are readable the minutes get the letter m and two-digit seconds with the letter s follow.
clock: 11h22
